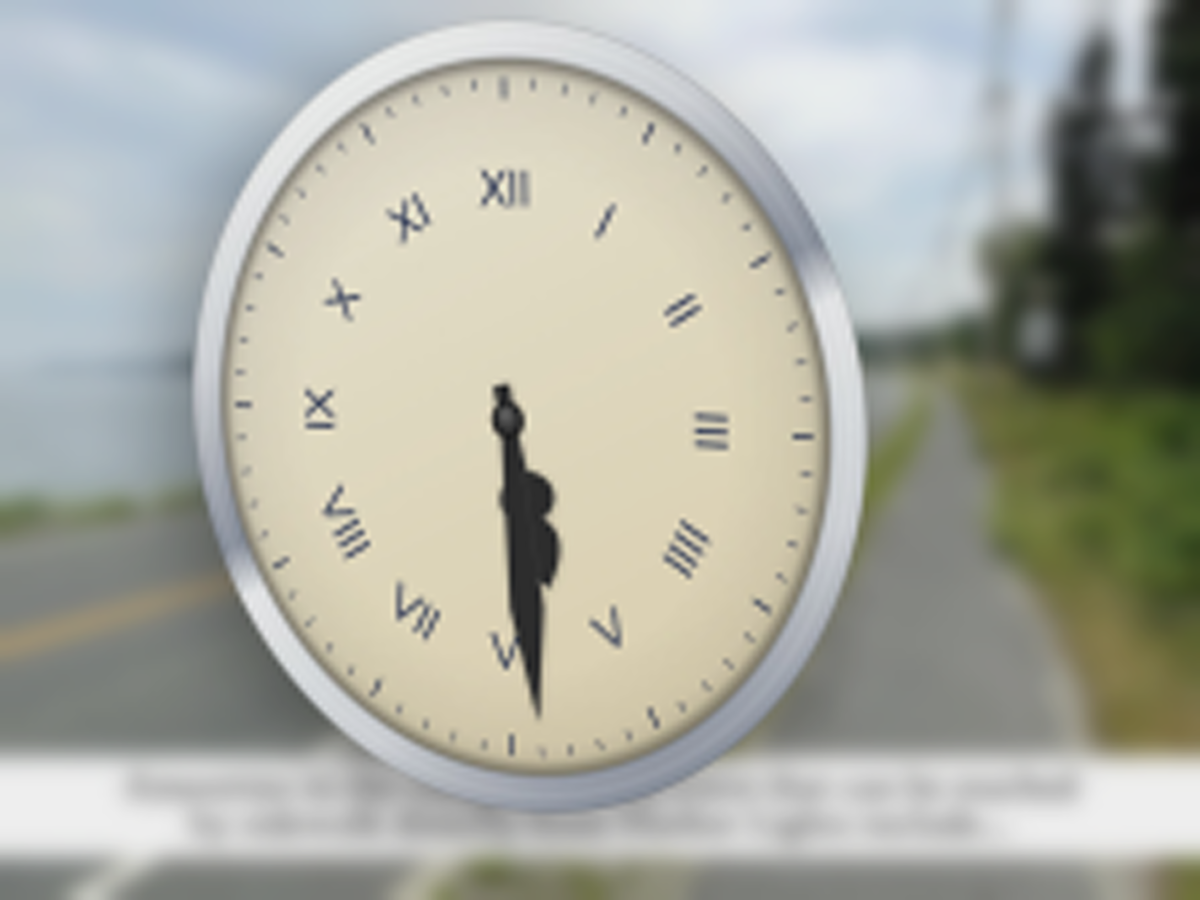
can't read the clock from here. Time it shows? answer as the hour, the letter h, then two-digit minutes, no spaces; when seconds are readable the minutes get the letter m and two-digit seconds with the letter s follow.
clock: 5h29
